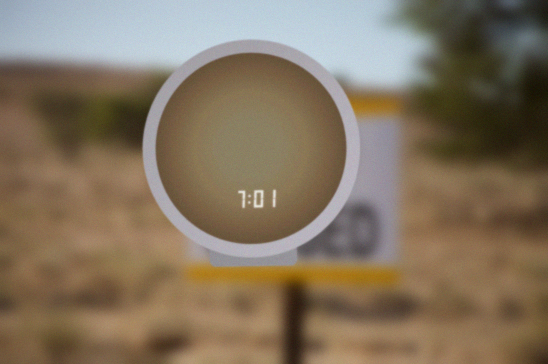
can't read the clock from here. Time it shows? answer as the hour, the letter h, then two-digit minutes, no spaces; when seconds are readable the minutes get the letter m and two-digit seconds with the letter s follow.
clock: 7h01
